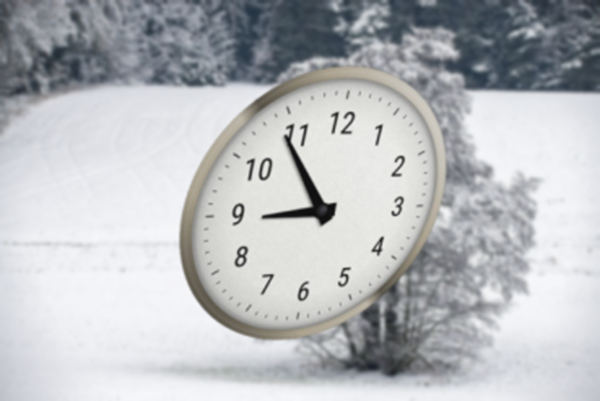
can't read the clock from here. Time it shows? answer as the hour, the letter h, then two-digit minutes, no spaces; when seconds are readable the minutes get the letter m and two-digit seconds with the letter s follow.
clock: 8h54
